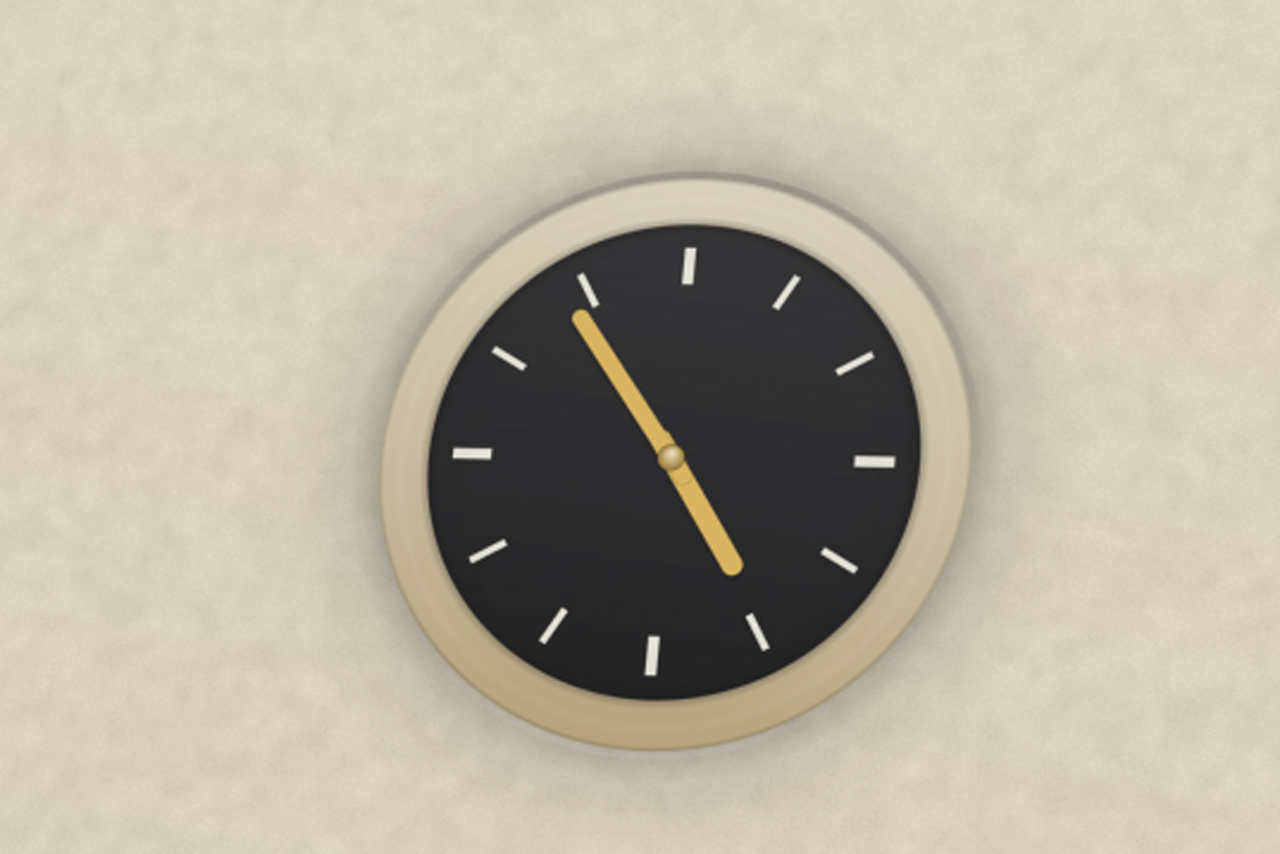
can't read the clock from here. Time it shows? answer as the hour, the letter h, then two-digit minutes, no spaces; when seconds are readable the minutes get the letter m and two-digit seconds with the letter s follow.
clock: 4h54
